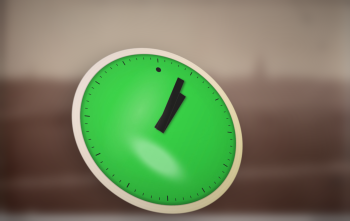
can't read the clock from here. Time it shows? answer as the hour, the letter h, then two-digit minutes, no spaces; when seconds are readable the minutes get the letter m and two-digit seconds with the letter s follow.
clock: 1h04
